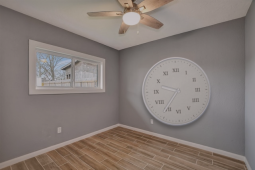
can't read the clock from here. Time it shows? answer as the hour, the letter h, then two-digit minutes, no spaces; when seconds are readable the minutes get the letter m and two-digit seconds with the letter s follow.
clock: 9h36
